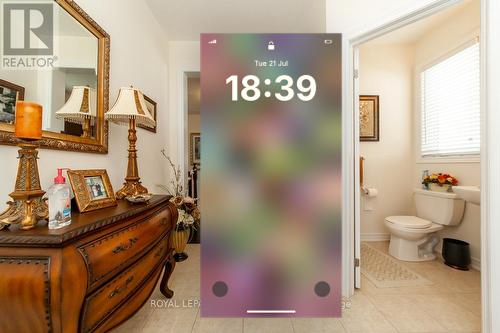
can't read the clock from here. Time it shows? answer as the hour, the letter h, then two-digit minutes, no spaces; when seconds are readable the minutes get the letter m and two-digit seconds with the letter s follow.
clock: 18h39
